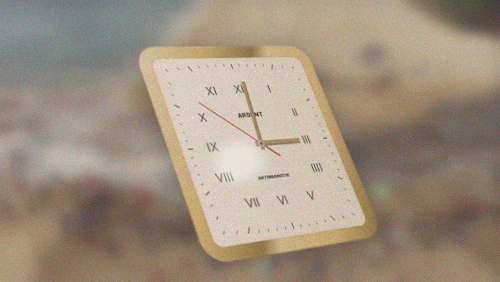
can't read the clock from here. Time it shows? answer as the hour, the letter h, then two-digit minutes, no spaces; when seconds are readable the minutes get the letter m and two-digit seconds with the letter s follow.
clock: 3h00m52s
